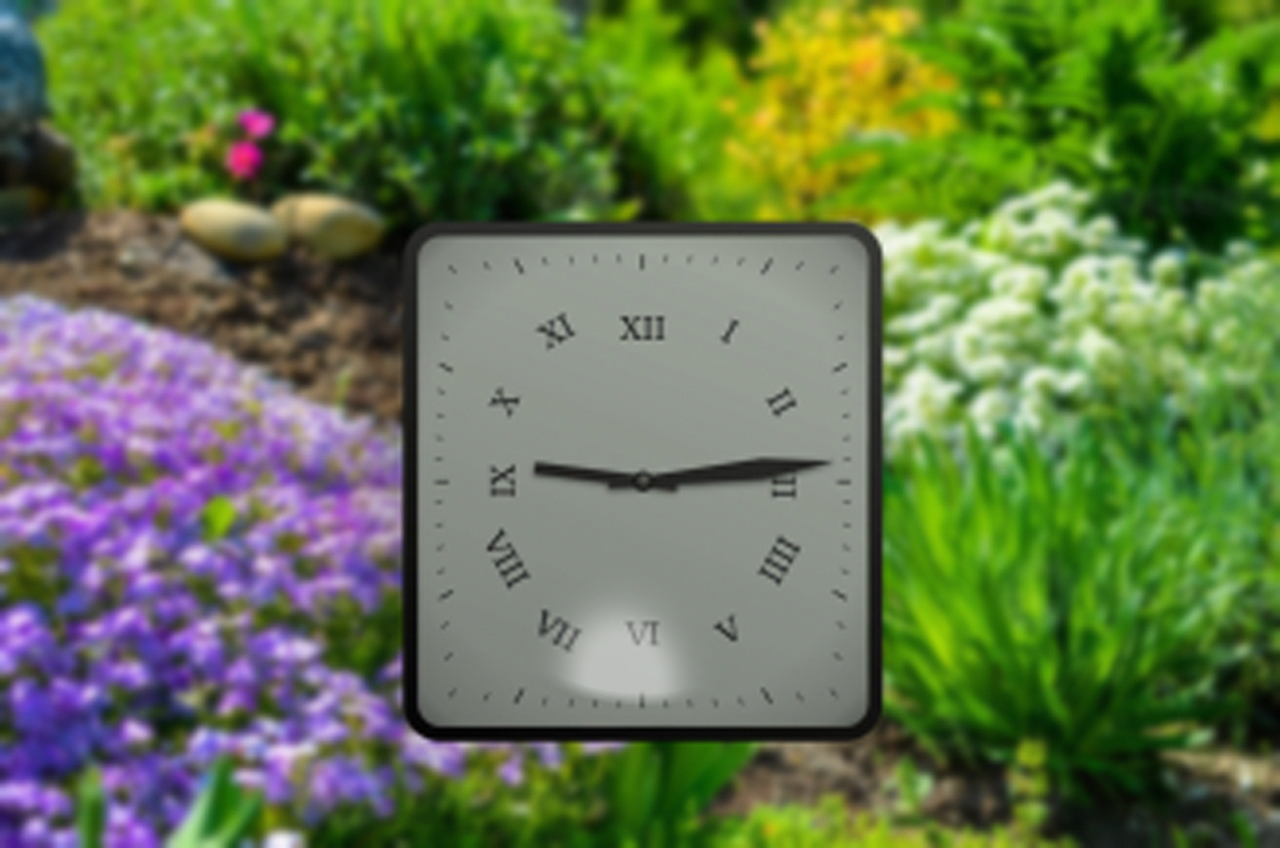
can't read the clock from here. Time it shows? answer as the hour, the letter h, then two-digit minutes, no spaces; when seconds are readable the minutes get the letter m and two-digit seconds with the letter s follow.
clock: 9h14
